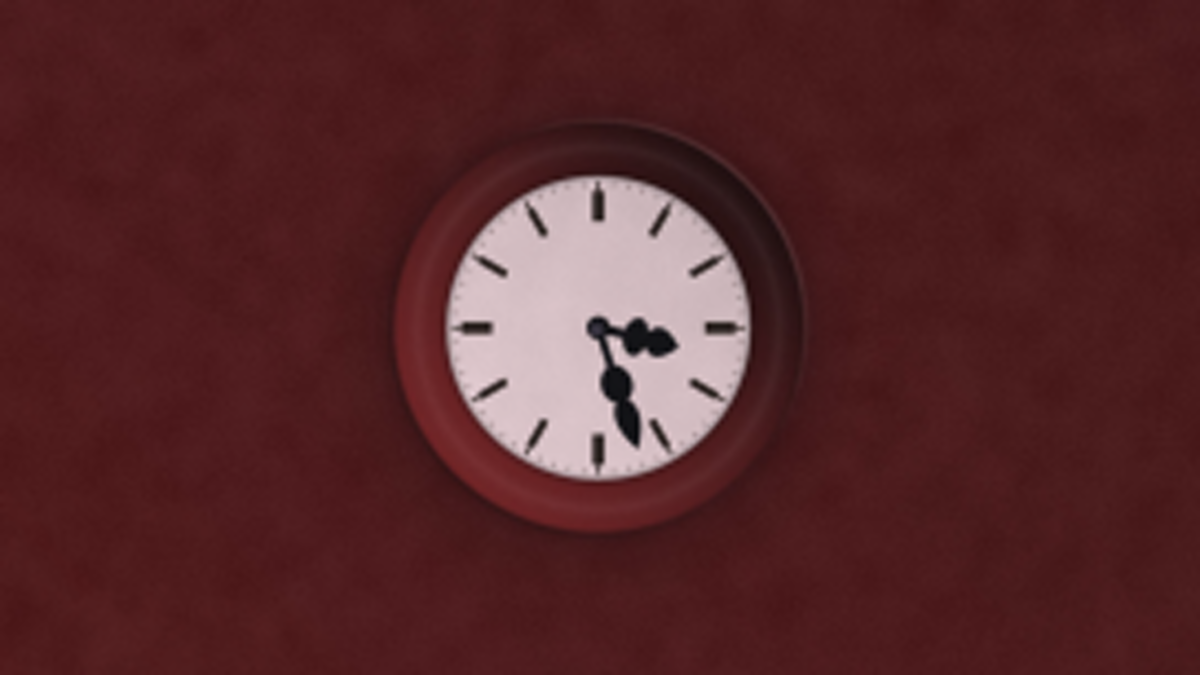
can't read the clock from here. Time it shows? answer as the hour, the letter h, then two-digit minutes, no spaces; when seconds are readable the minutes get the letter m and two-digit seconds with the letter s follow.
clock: 3h27
